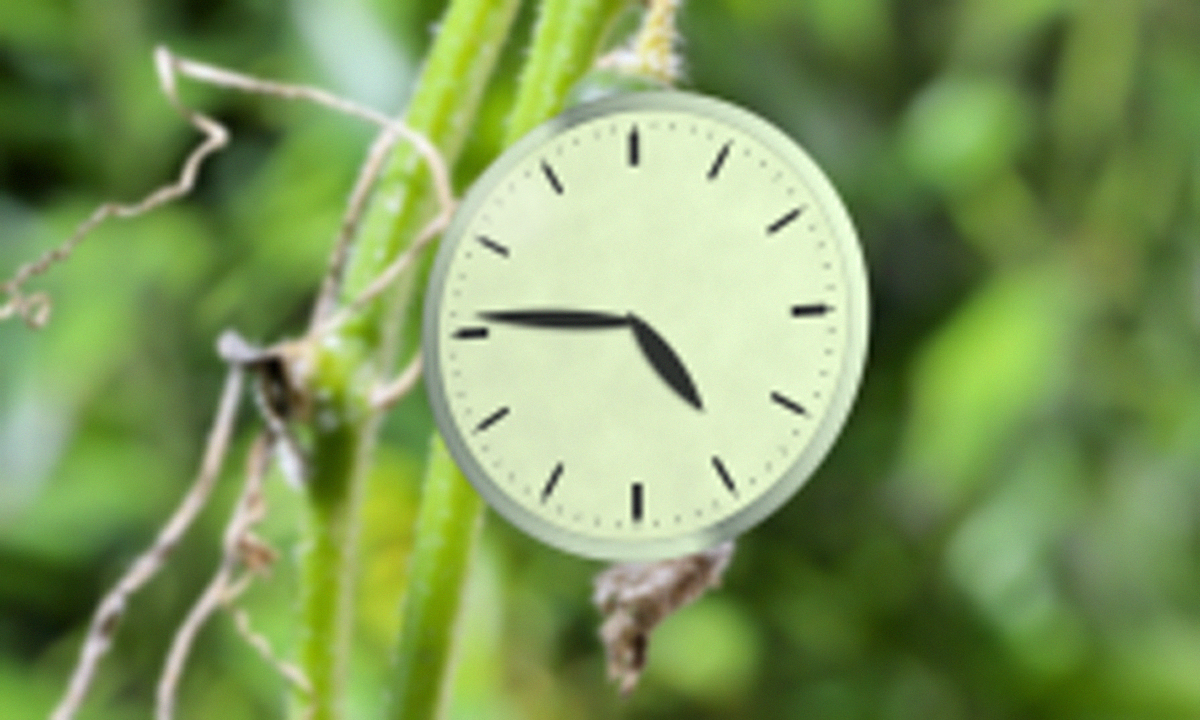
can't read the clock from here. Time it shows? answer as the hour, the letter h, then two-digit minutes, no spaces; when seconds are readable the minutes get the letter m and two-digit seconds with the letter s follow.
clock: 4h46
